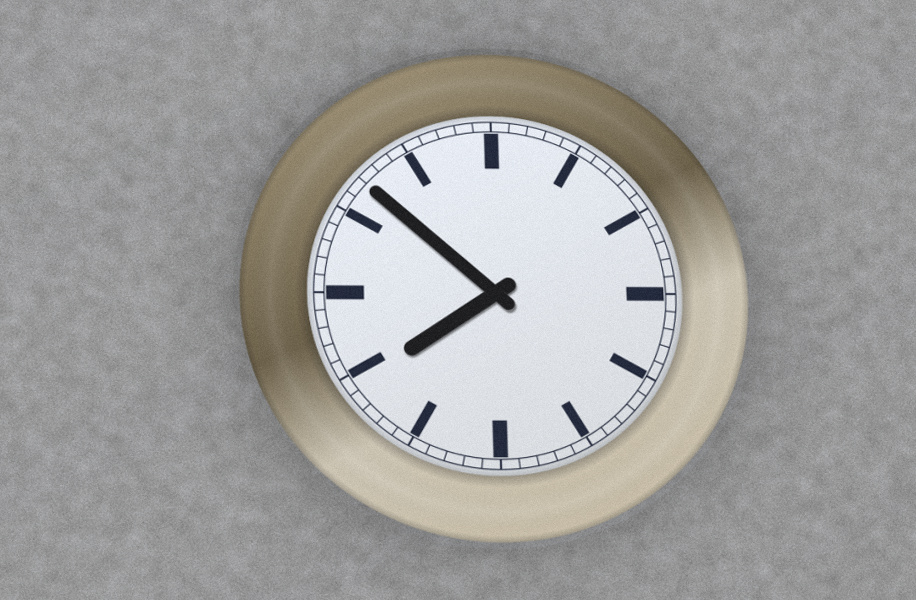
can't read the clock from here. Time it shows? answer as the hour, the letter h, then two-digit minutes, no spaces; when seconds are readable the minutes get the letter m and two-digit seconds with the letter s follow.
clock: 7h52
